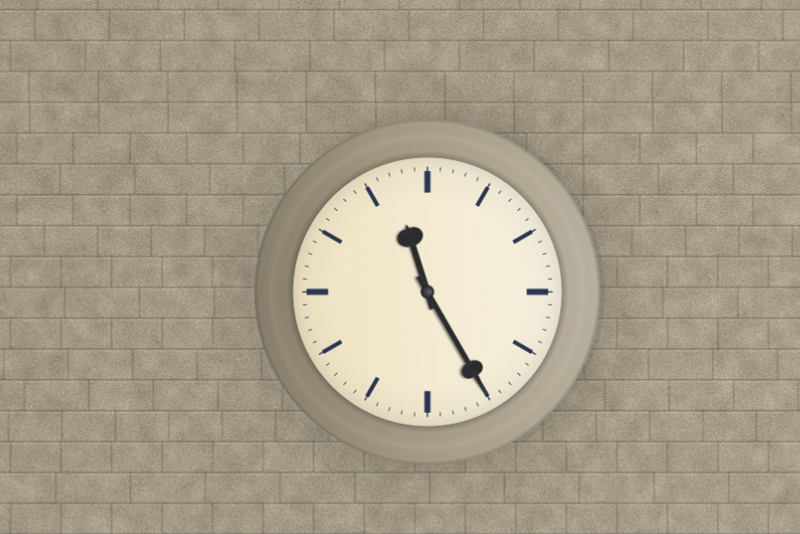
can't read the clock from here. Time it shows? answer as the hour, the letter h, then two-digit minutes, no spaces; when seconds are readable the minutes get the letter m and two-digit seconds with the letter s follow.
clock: 11h25
